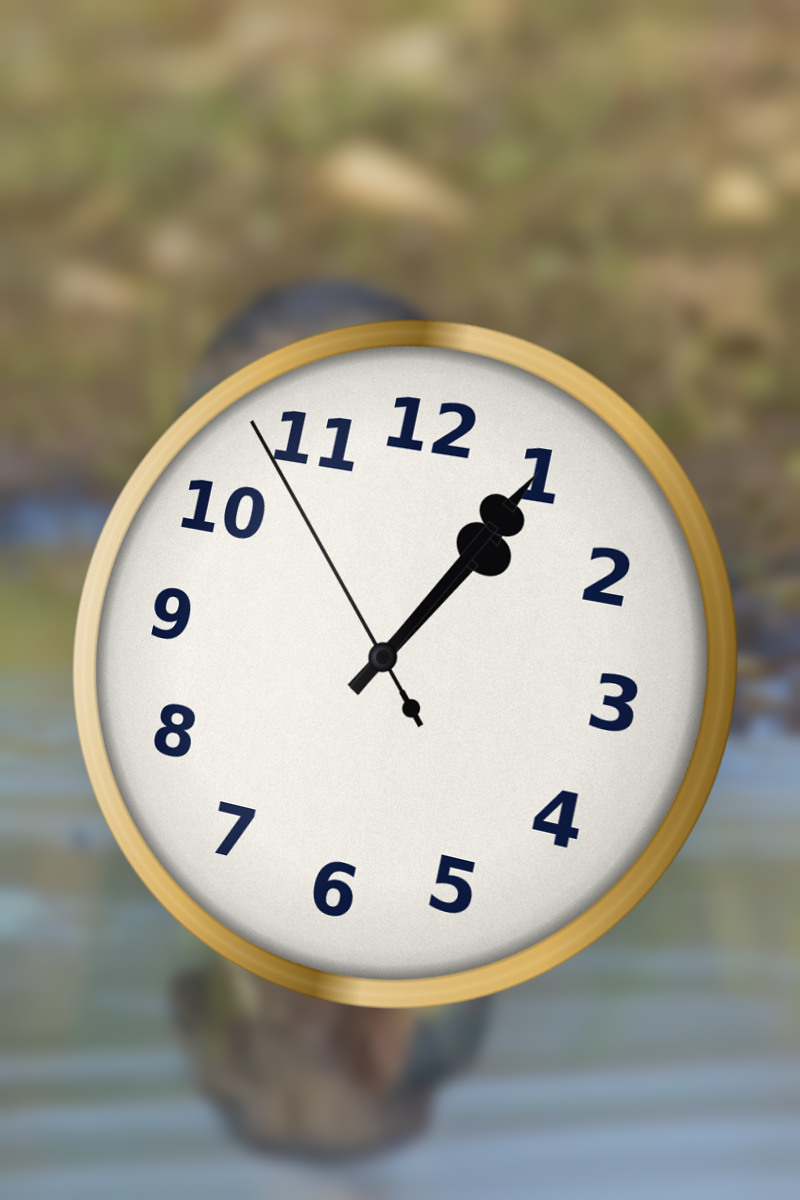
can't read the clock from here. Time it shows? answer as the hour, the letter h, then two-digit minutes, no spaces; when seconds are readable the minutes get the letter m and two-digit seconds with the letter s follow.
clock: 1h04m53s
